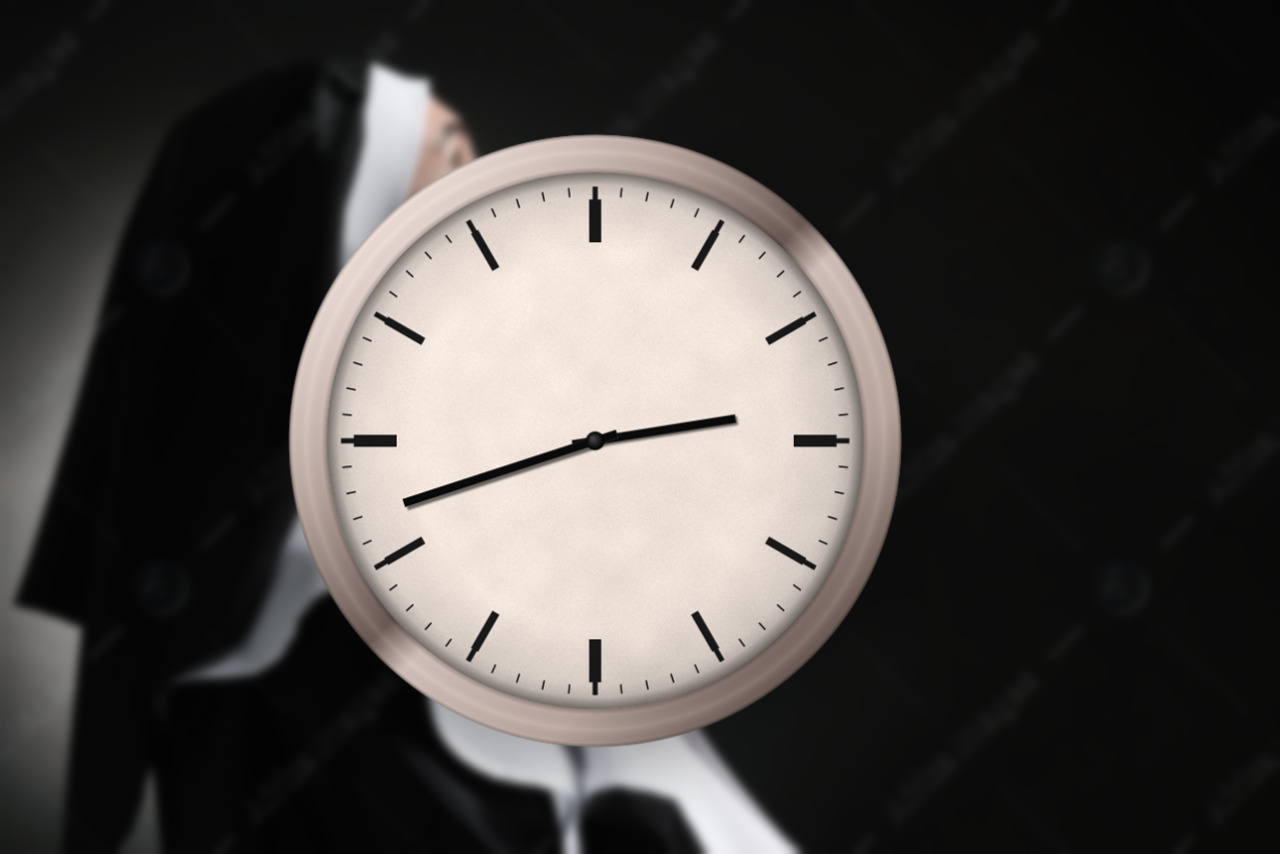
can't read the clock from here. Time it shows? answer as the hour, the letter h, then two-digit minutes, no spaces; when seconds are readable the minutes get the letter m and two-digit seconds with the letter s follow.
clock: 2h42
